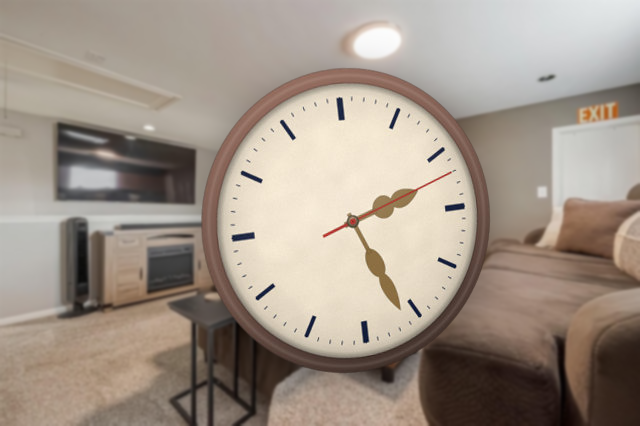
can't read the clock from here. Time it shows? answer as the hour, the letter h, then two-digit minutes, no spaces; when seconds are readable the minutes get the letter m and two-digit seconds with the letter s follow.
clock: 2h26m12s
